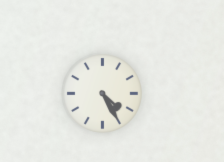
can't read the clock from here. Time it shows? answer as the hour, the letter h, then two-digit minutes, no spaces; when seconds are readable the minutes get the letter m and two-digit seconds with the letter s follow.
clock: 4h25
